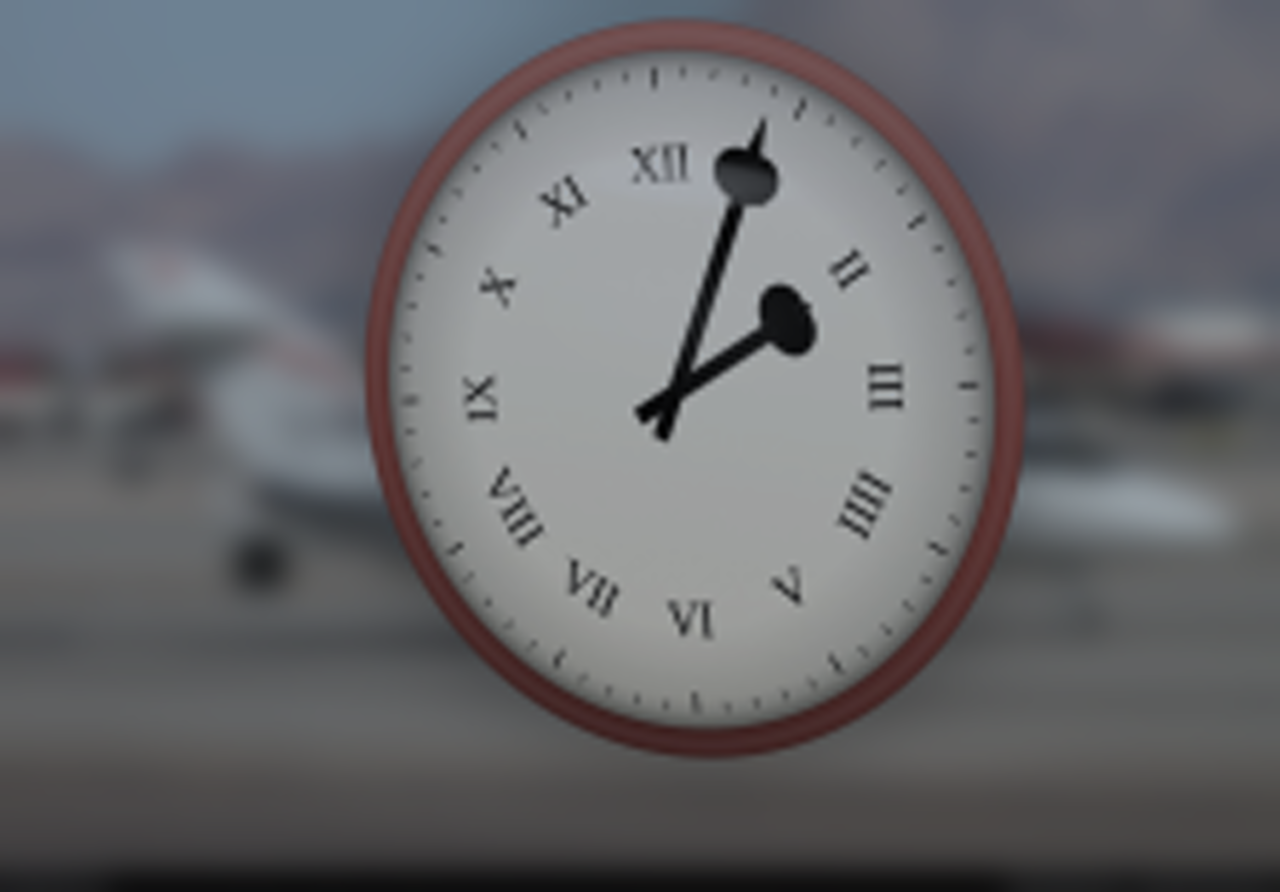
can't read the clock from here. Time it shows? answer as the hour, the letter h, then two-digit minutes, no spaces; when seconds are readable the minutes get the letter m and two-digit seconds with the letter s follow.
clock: 2h04
